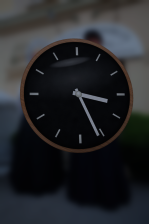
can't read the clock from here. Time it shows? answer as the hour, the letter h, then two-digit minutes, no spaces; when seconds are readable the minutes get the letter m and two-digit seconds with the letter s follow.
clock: 3h26
